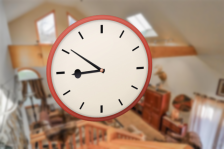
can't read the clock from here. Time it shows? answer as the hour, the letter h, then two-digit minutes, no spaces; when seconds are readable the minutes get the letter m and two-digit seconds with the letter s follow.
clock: 8h51
